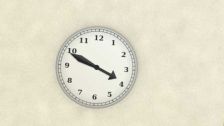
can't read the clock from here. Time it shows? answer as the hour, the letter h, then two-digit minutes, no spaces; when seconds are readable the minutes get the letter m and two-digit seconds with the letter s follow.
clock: 3h49
